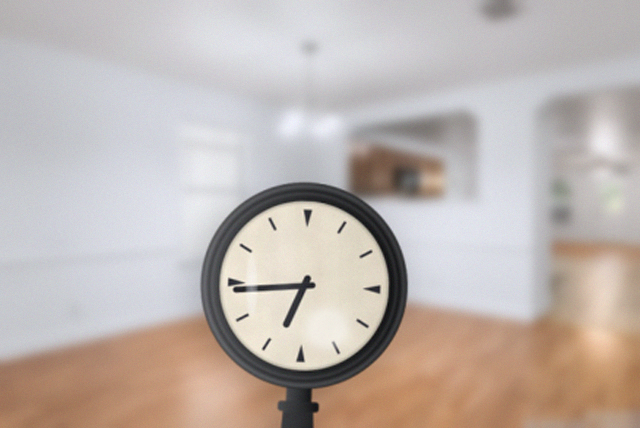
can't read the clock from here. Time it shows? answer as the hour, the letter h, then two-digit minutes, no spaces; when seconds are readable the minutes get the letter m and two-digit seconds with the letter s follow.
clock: 6h44
